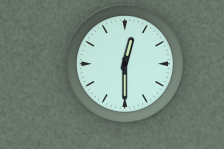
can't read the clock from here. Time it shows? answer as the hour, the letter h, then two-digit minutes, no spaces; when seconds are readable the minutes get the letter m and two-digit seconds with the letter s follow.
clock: 12h30
